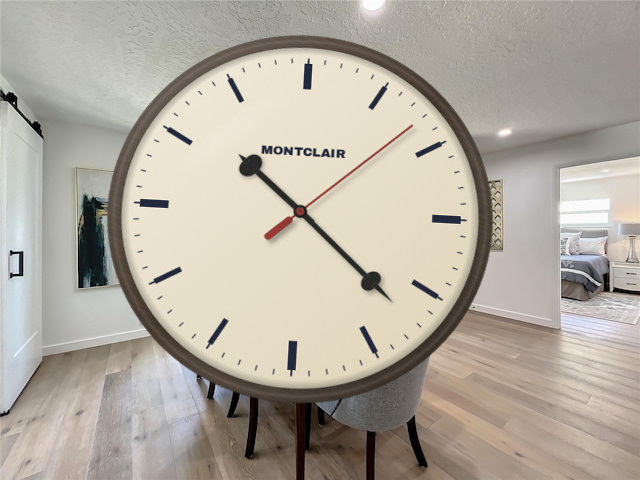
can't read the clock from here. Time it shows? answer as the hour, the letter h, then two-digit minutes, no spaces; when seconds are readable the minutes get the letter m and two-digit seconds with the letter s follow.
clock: 10h22m08s
